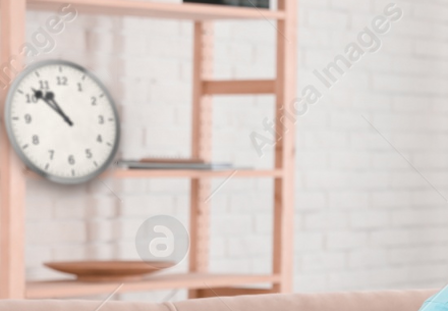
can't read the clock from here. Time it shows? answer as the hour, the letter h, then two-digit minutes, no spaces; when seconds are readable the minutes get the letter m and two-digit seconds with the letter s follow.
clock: 10h52
